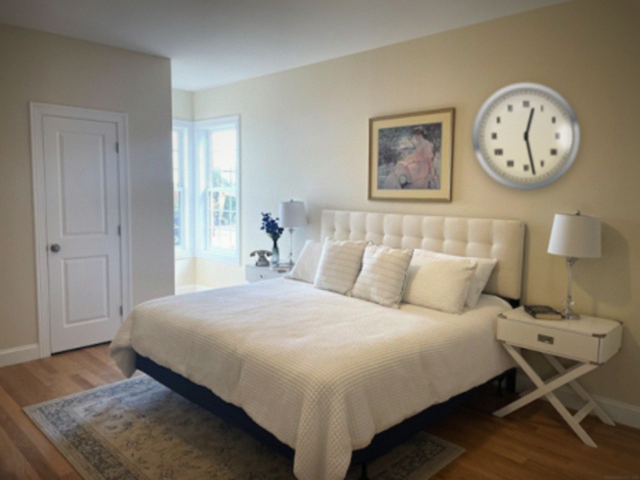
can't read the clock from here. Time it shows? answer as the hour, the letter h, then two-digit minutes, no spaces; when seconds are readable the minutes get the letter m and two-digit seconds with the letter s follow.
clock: 12h28
